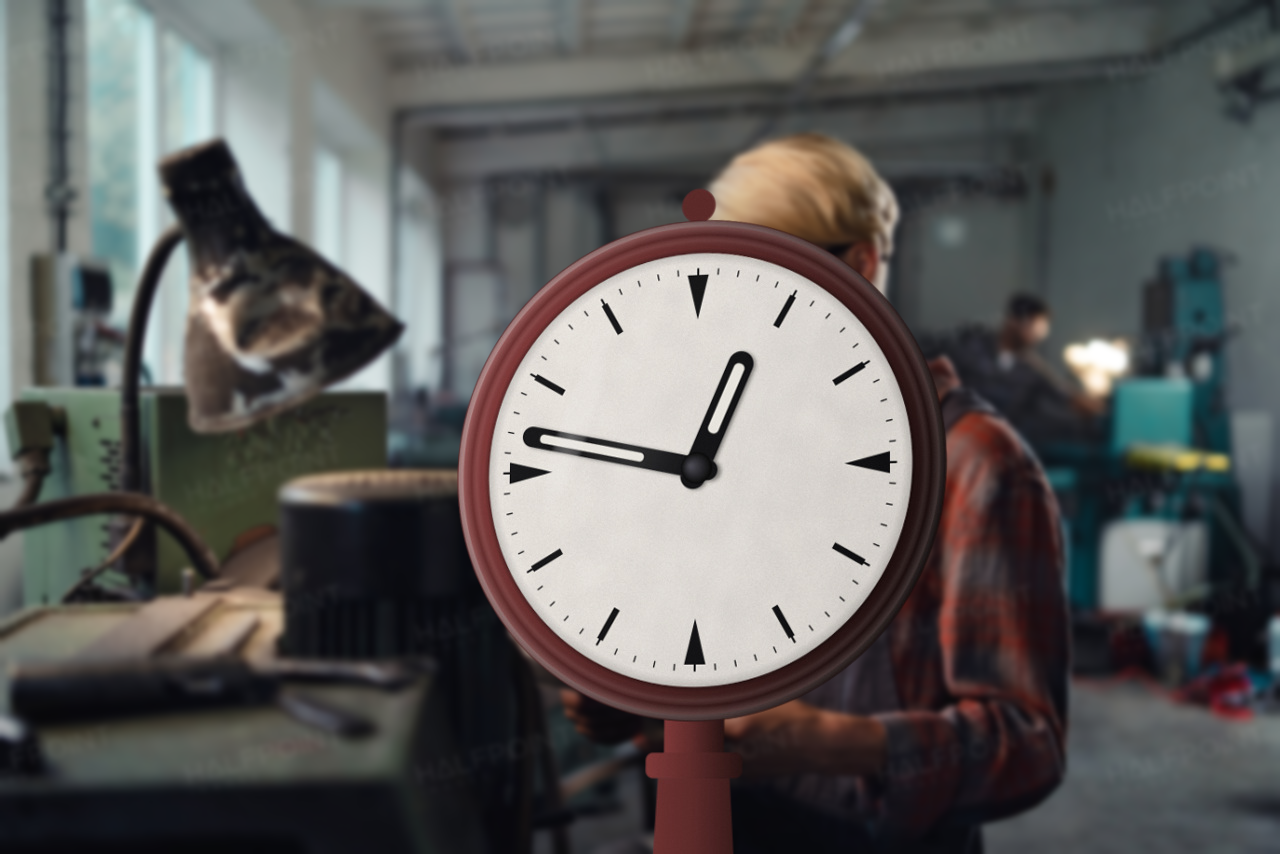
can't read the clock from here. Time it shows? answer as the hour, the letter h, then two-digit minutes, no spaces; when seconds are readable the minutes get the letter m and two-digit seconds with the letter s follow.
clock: 12h47
